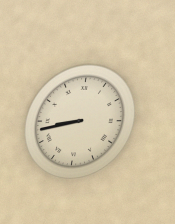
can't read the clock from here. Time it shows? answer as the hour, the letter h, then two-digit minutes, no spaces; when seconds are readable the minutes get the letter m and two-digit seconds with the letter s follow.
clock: 8h43
